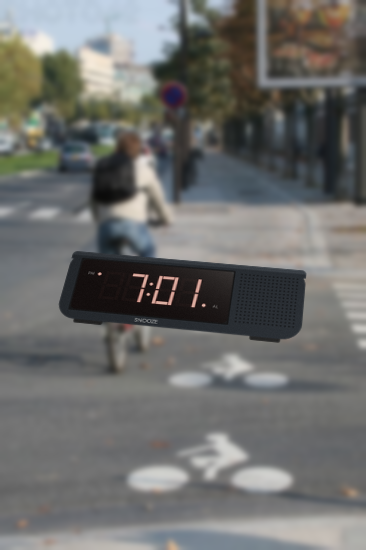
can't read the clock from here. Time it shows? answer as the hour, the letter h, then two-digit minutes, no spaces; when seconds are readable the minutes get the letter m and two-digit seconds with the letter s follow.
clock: 7h01
